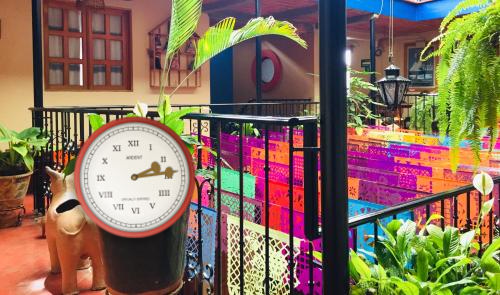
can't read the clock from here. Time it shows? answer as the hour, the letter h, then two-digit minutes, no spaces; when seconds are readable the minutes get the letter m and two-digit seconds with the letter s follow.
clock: 2h14
